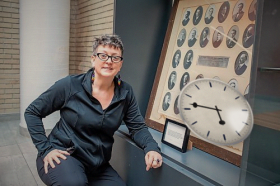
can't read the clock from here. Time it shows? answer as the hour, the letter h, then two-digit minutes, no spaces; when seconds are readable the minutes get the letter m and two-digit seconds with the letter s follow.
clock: 5h47
